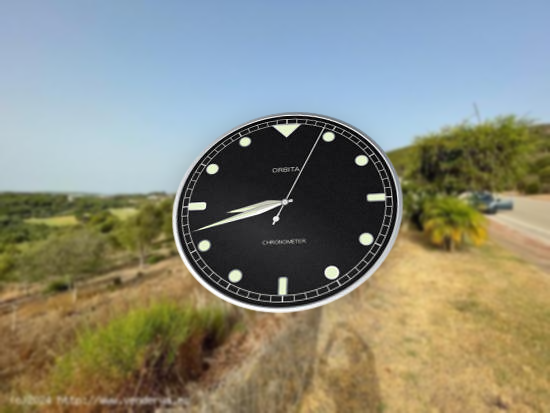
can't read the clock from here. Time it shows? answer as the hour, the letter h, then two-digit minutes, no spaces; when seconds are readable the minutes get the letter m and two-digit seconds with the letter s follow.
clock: 8h42m04s
